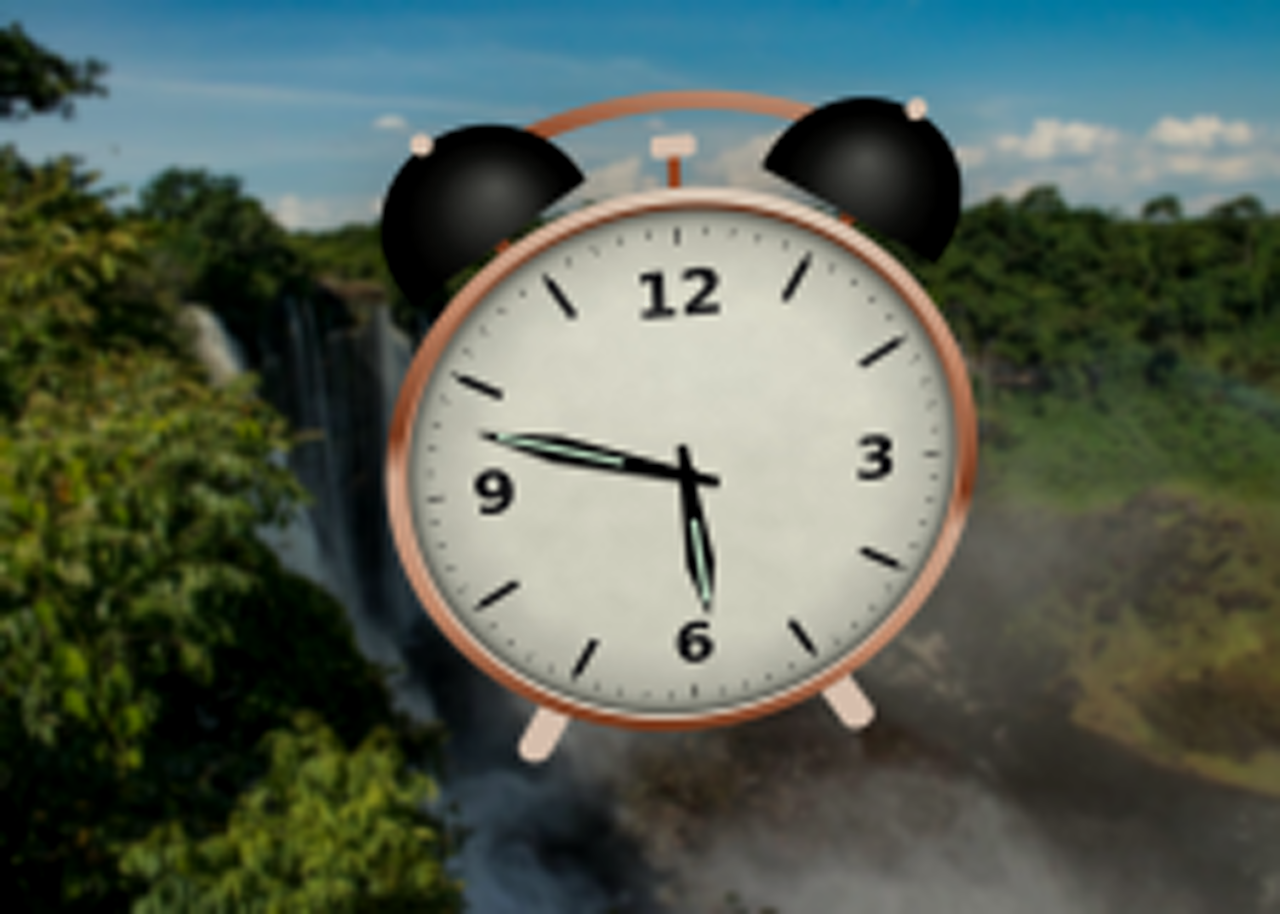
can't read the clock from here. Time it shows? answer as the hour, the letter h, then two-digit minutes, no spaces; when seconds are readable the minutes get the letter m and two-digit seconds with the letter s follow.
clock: 5h48
